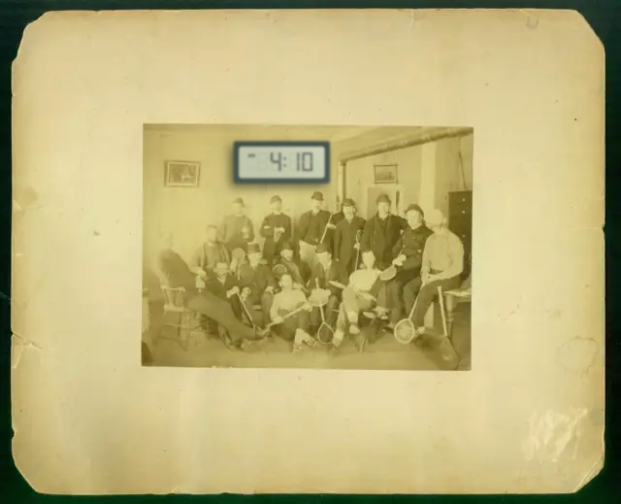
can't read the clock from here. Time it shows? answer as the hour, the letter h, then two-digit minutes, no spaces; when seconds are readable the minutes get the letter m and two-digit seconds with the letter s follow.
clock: 4h10
